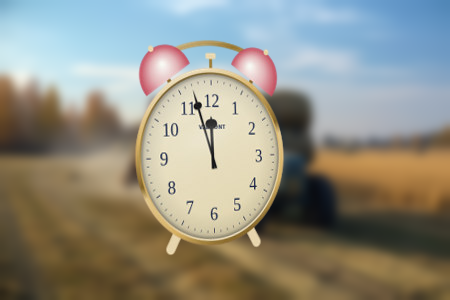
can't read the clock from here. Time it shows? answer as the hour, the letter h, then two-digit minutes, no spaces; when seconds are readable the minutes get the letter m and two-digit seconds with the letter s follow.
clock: 11h57
